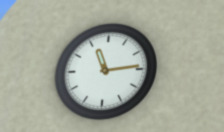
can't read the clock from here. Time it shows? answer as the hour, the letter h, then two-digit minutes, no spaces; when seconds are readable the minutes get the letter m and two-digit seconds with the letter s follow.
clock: 11h14
